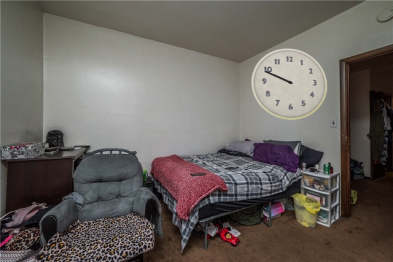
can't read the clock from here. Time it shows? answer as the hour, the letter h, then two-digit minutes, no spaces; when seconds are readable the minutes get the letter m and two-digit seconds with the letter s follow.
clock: 9h49
